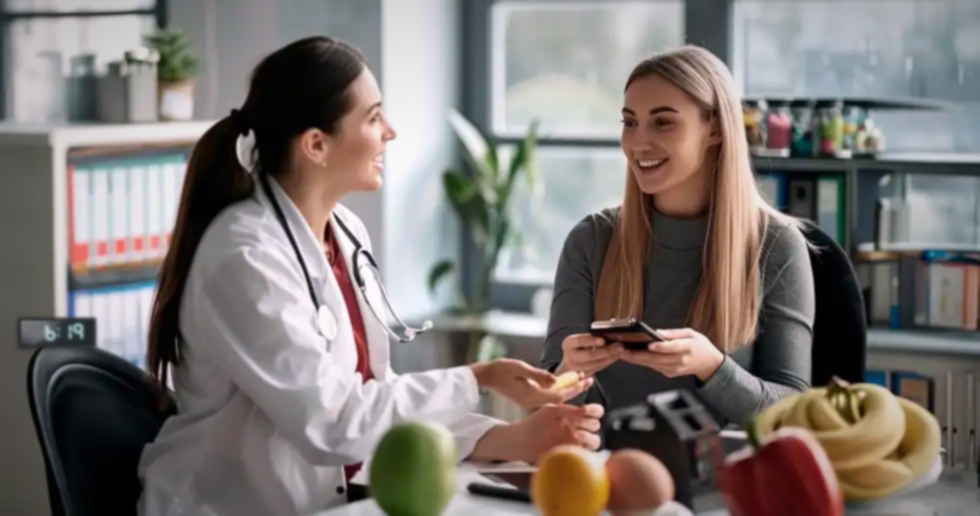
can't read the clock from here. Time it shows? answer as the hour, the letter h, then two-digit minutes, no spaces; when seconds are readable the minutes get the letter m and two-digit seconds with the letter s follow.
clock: 6h19
